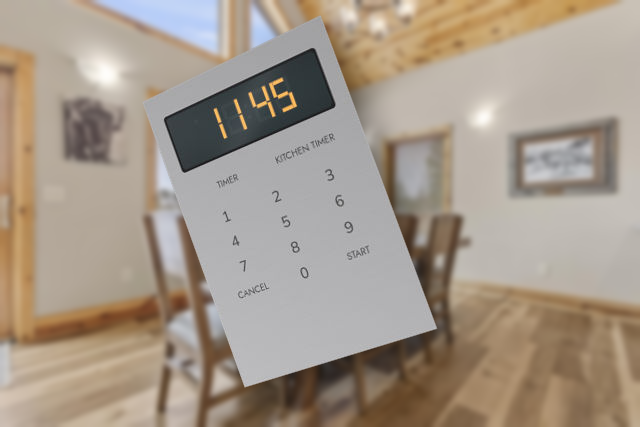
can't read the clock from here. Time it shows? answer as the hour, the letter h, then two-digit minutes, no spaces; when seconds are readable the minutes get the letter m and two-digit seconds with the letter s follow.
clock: 11h45
